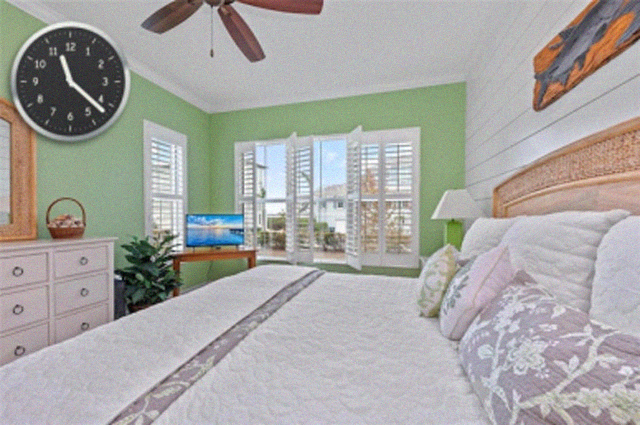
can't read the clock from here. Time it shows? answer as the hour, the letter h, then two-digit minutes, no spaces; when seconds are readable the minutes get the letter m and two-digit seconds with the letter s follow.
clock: 11h22
